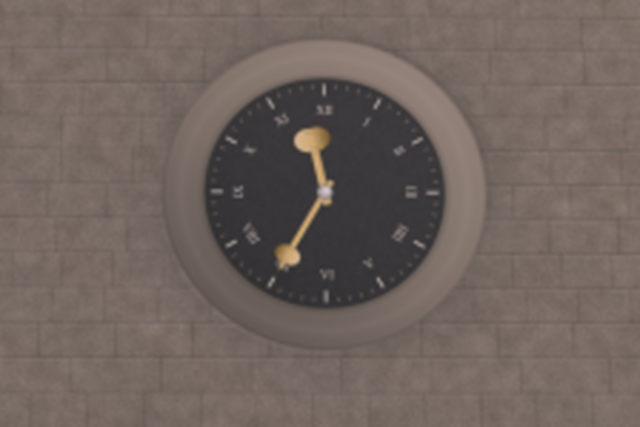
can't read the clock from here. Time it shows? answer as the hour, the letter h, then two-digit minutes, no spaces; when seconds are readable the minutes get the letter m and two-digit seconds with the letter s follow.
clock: 11h35
